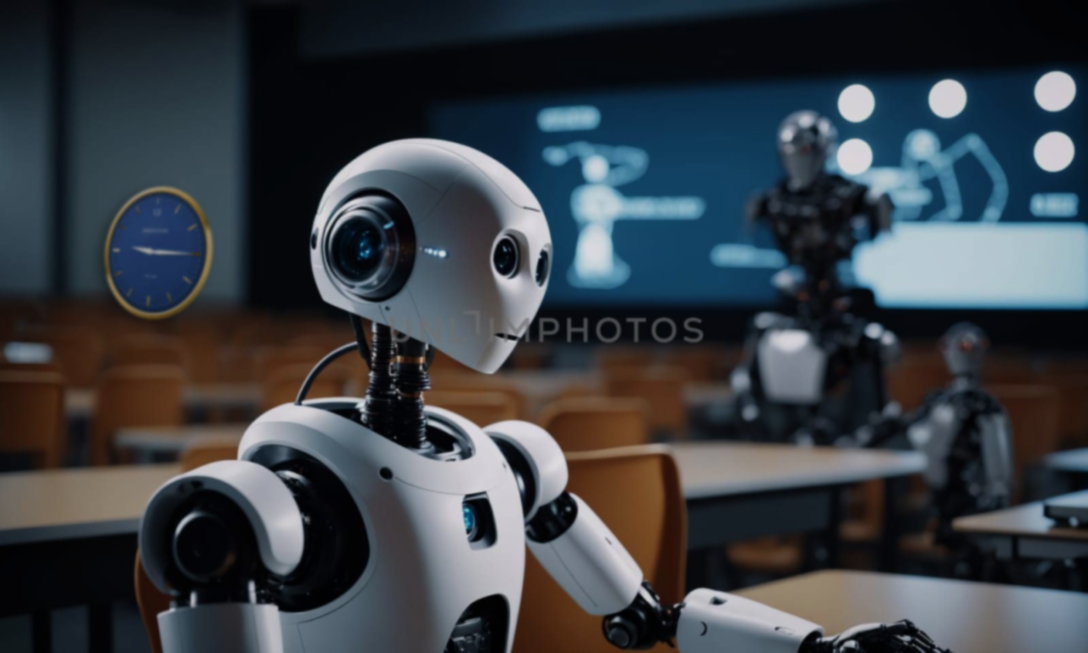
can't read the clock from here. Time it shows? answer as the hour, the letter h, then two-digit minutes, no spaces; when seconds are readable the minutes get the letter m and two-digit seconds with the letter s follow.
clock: 9h15
